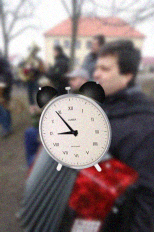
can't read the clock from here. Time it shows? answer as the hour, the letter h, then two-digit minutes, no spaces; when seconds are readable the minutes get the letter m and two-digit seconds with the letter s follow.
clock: 8h54
